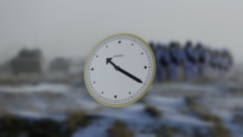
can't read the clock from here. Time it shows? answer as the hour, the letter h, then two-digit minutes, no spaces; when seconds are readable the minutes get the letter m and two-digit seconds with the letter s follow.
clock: 10h20
